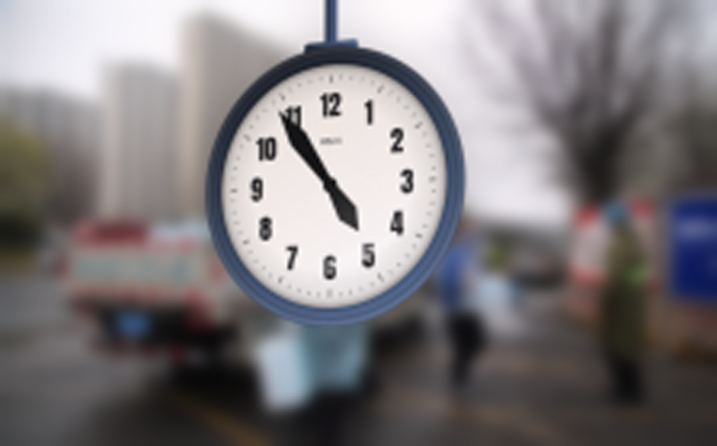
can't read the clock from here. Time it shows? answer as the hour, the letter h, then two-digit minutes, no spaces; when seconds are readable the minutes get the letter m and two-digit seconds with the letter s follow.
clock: 4h54
